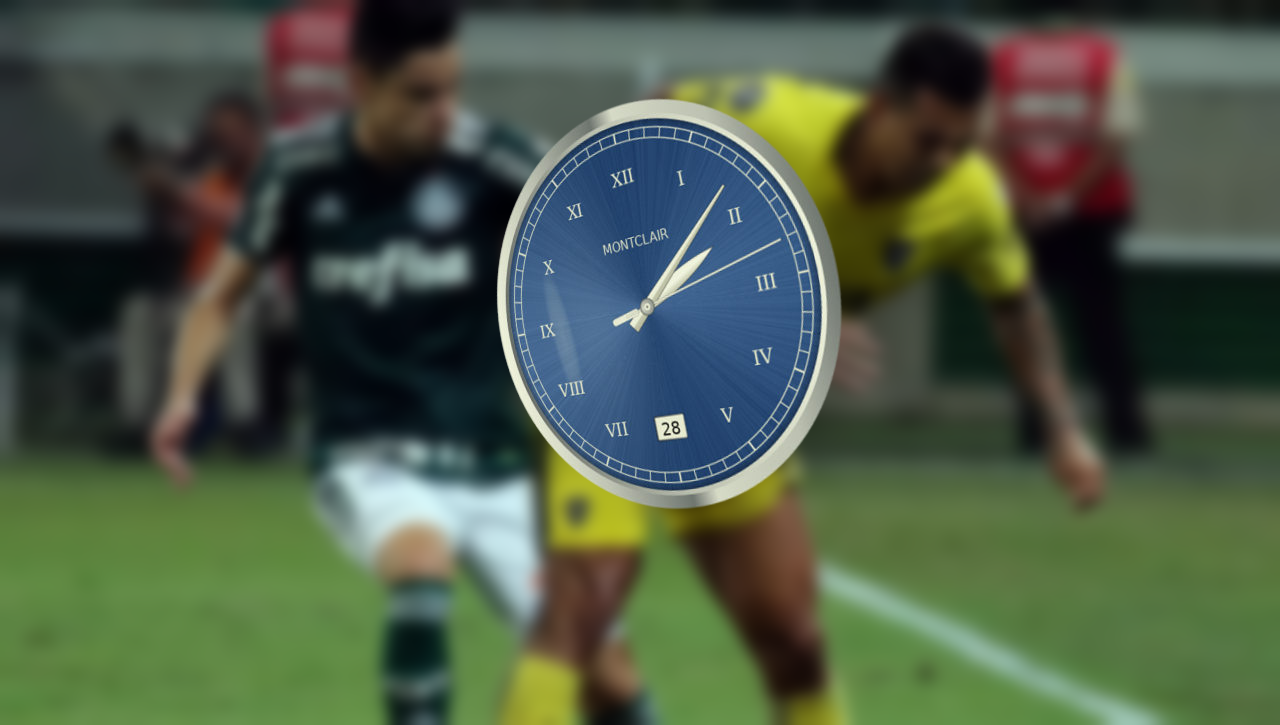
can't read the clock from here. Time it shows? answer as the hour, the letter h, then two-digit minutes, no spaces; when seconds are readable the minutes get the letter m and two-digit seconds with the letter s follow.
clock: 2h08m13s
